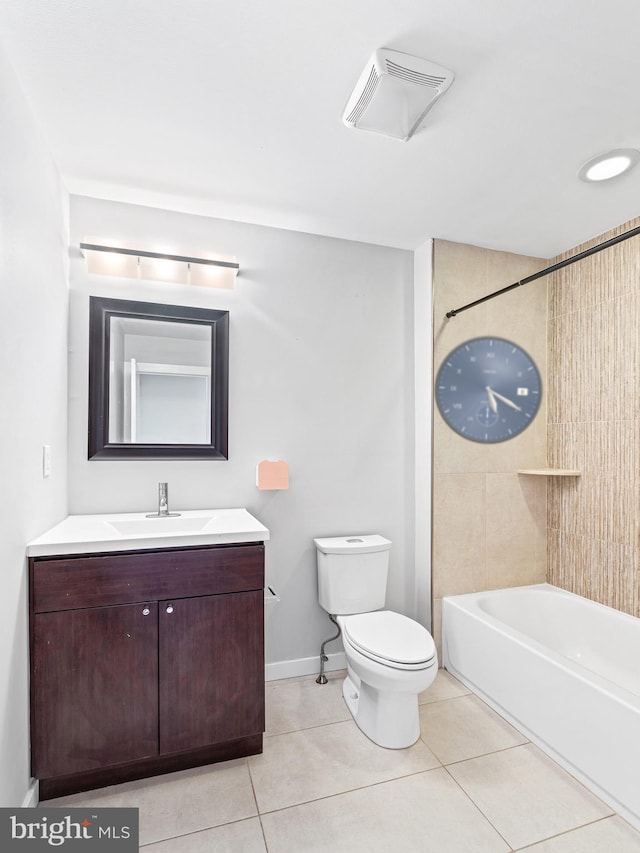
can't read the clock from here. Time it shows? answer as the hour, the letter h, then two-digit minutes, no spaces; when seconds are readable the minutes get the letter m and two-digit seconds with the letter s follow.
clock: 5h20
